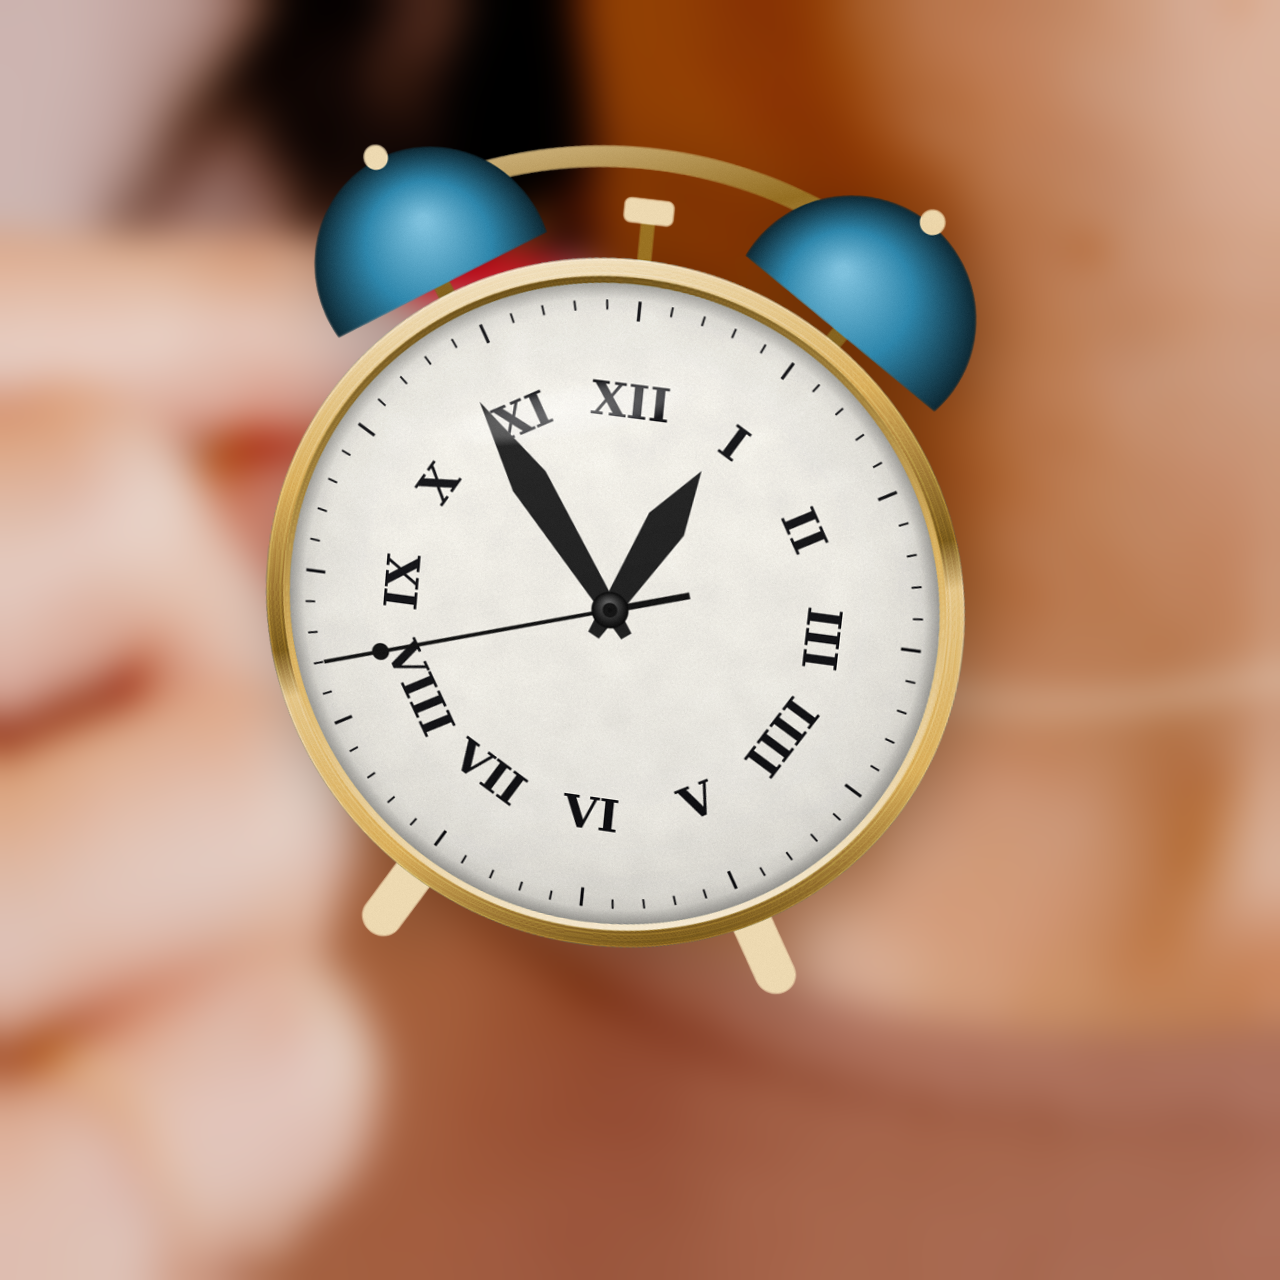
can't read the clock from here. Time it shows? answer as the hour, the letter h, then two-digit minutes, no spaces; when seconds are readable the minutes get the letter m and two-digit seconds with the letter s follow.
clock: 12h53m42s
